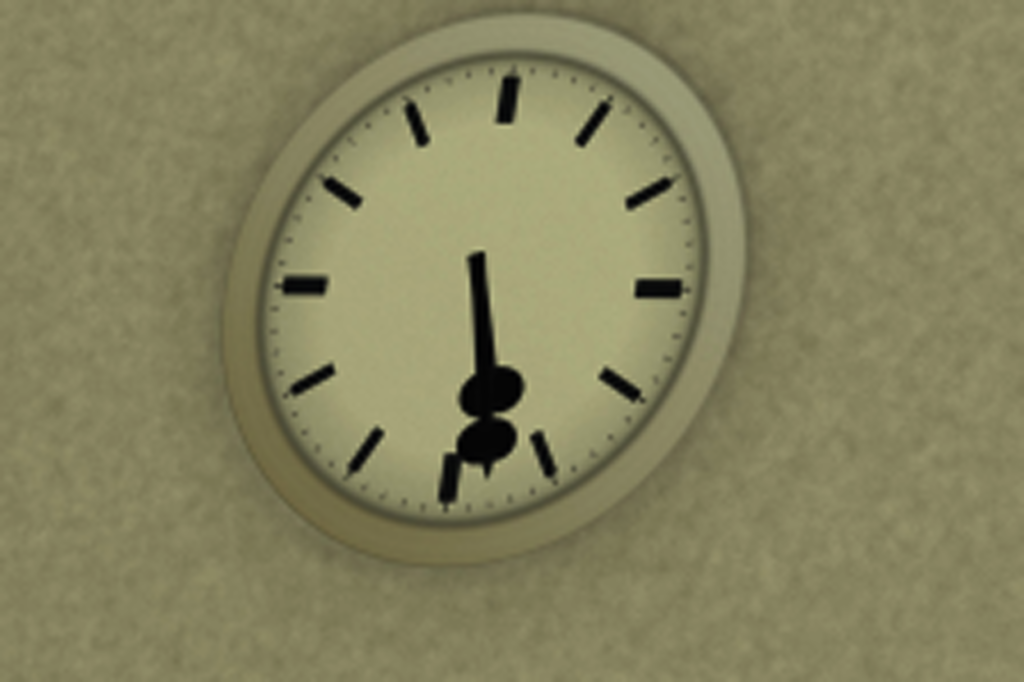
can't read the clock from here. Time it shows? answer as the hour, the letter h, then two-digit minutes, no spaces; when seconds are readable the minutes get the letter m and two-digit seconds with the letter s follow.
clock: 5h28
